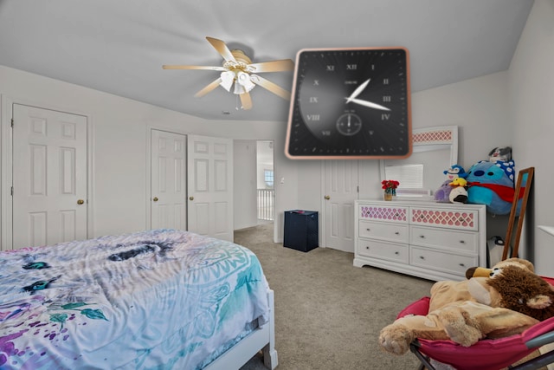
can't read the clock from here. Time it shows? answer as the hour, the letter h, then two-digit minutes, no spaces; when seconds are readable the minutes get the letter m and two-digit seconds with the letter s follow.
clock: 1h18
